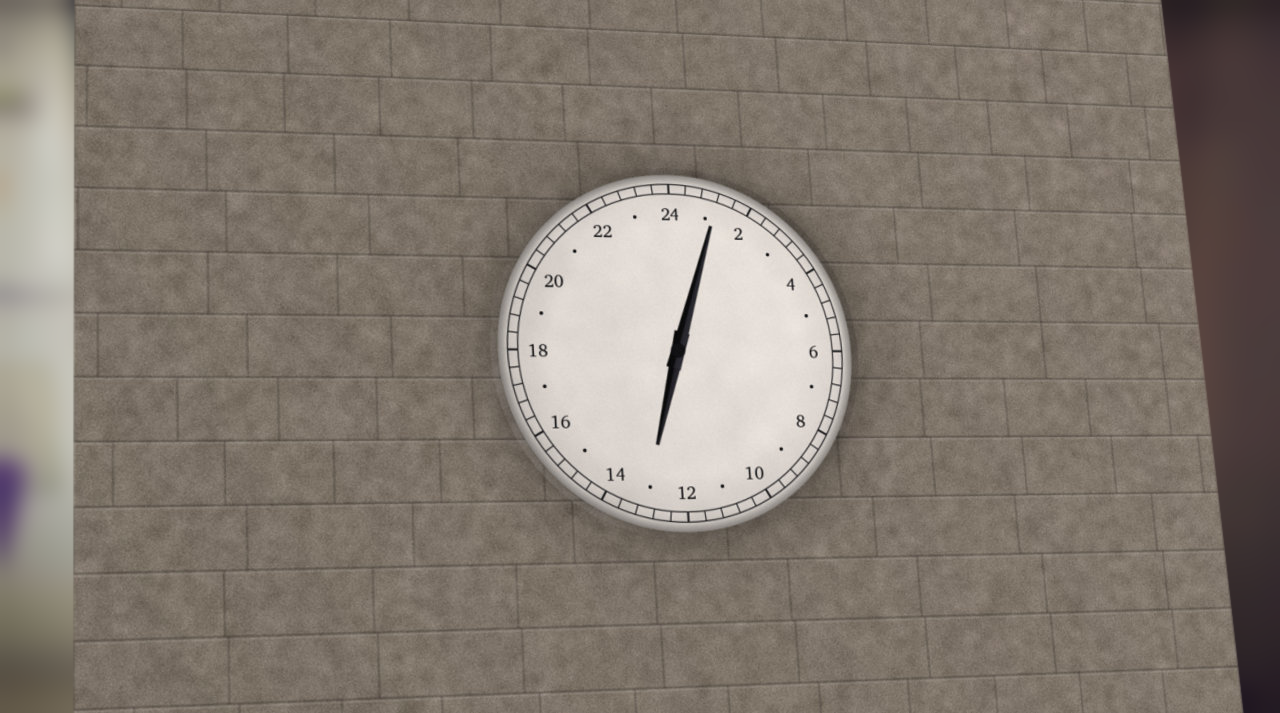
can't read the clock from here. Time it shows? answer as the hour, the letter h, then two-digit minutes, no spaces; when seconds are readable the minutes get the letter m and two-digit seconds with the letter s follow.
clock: 13h03
